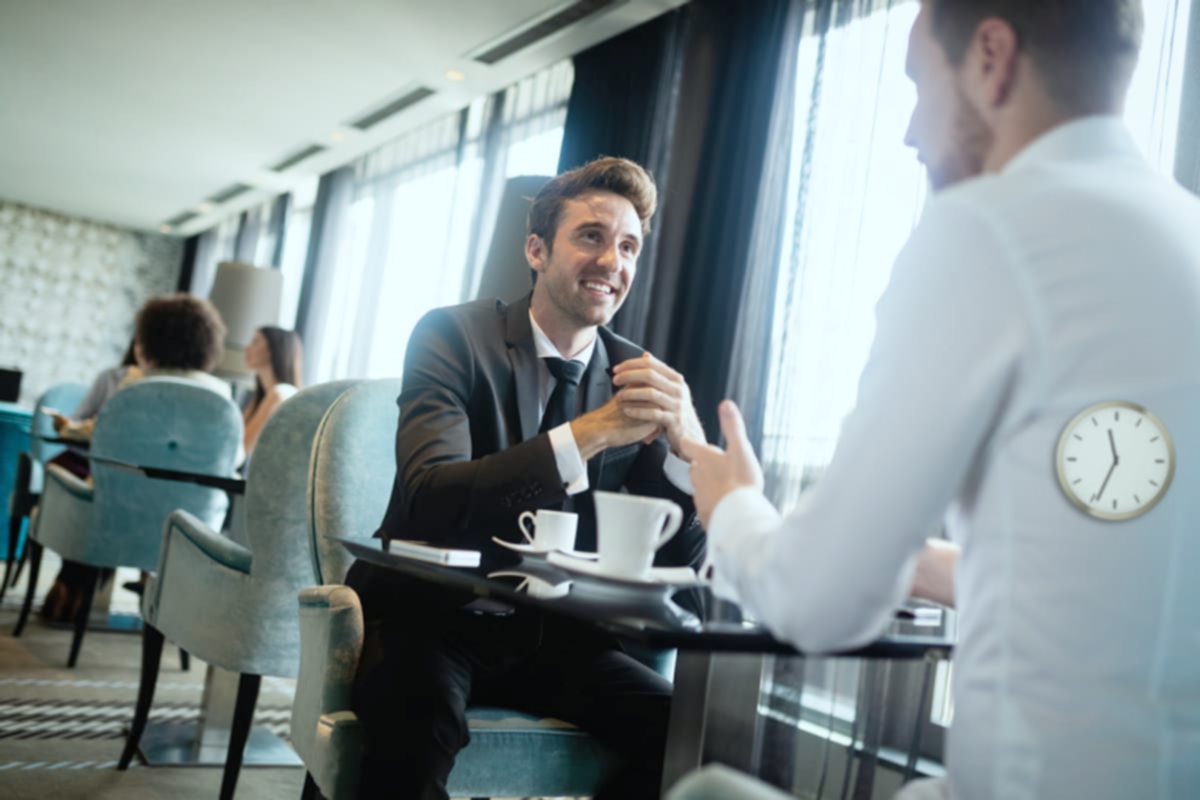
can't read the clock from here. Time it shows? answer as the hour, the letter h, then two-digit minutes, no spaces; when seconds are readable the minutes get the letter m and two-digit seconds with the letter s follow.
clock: 11h34
